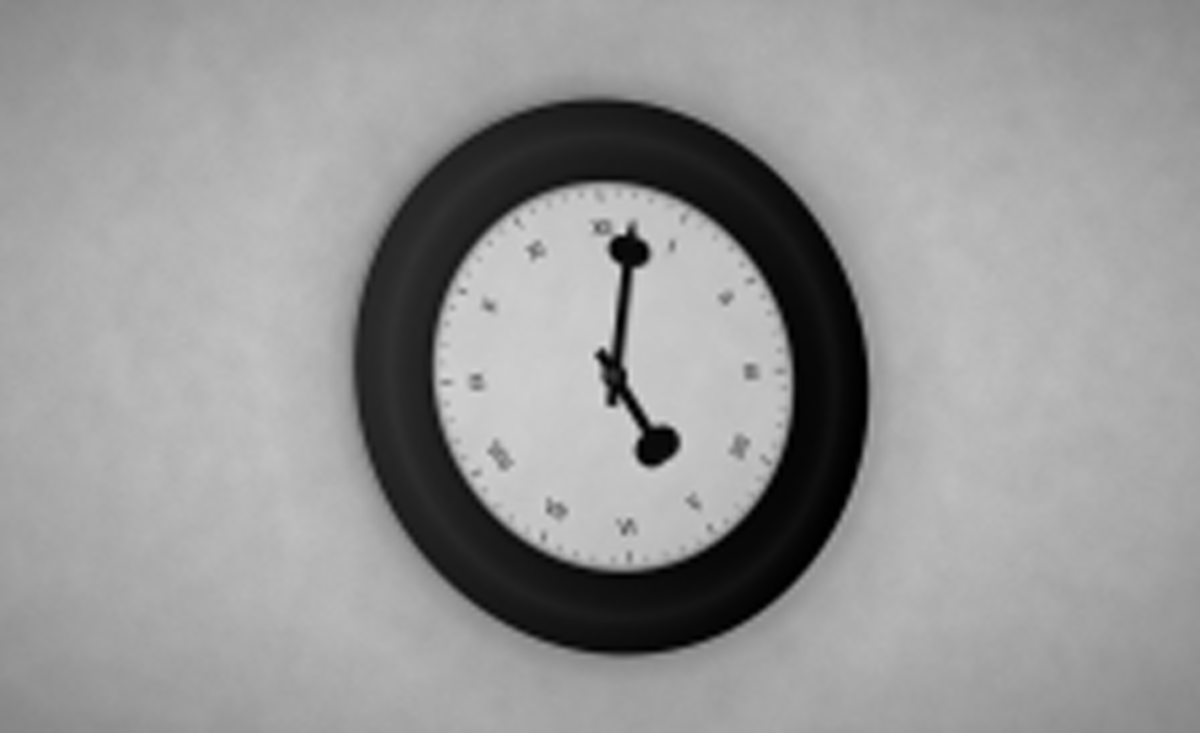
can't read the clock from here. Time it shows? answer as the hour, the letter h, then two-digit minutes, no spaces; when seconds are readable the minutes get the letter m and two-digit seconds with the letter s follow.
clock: 5h02
